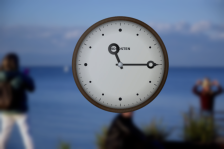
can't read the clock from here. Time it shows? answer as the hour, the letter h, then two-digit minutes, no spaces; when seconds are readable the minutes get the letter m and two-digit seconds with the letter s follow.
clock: 11h15
